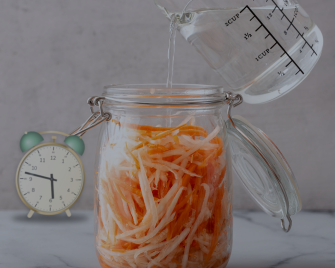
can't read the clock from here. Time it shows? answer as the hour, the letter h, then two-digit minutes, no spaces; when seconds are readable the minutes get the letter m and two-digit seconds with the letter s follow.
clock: 5h47
